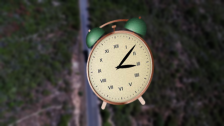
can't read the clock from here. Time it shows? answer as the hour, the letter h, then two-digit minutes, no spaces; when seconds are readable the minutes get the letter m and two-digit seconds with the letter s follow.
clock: 3h08
